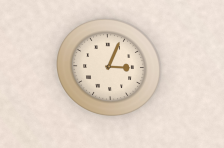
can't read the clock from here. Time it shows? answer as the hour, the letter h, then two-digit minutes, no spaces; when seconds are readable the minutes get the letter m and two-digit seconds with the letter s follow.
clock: 3h04
